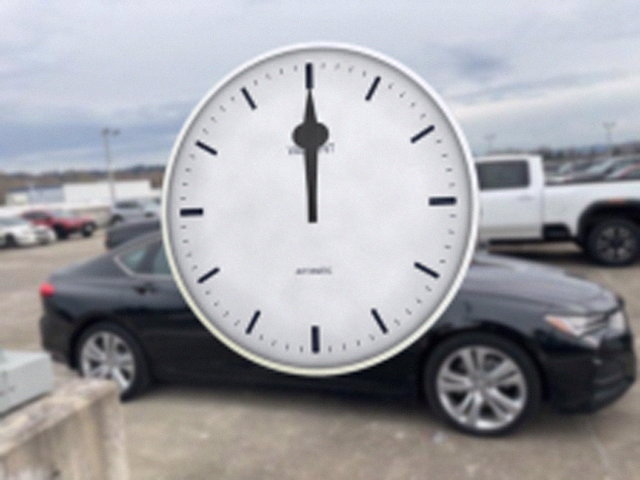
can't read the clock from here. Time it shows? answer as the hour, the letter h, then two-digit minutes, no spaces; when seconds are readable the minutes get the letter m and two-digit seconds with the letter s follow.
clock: 12h00
